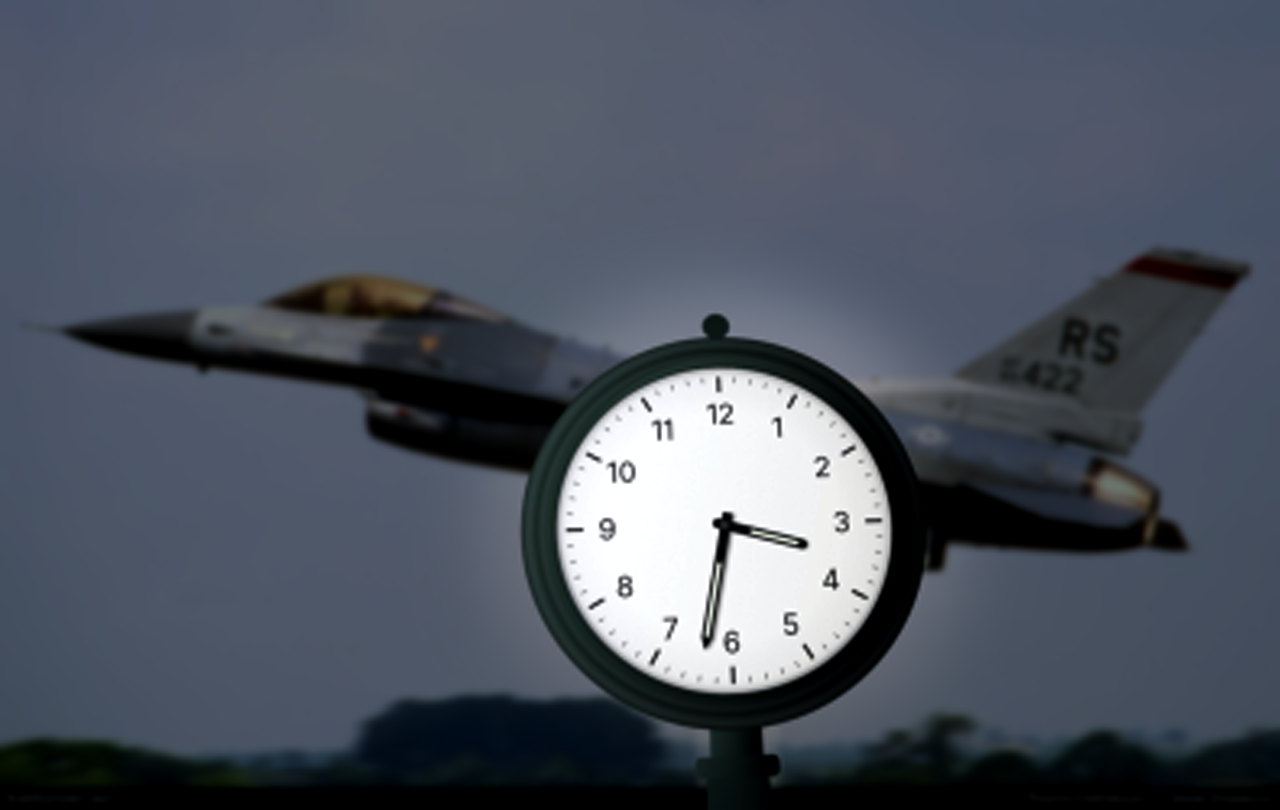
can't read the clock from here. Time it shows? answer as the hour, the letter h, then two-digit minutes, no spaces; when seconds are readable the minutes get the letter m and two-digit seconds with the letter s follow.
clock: 3h32
